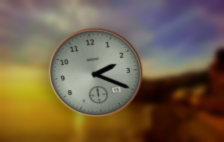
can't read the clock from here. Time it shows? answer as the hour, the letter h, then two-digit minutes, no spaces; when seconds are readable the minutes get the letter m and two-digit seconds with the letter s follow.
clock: 2h20
